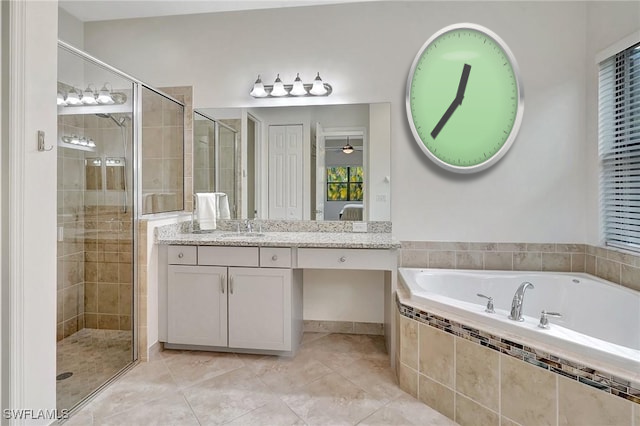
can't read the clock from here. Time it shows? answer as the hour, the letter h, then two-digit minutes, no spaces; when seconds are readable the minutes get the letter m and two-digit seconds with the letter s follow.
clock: 12h37
